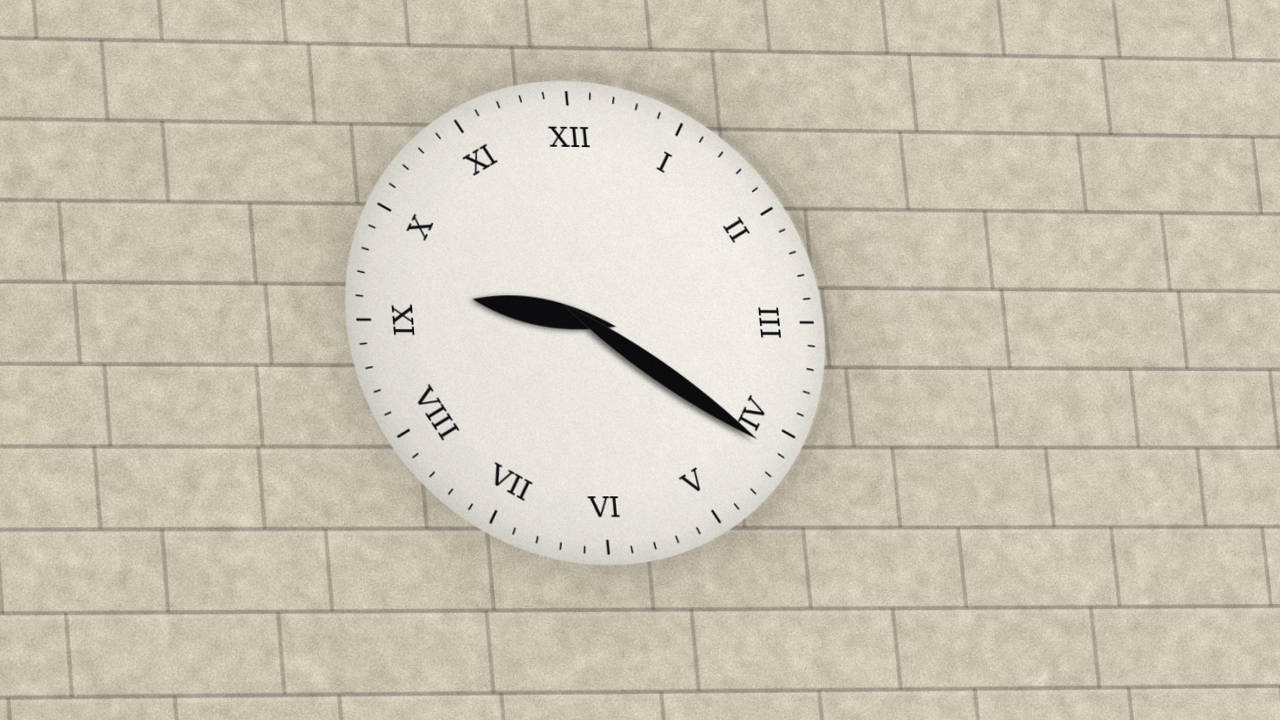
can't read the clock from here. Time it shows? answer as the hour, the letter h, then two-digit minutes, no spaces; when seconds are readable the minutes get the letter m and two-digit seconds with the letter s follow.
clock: 9h21
